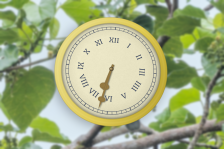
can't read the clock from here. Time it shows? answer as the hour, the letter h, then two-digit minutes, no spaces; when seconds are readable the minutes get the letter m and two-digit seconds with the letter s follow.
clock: 6h32
